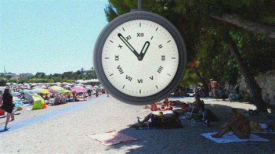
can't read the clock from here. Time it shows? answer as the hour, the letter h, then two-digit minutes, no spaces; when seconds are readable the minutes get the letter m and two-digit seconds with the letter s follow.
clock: 12h53
